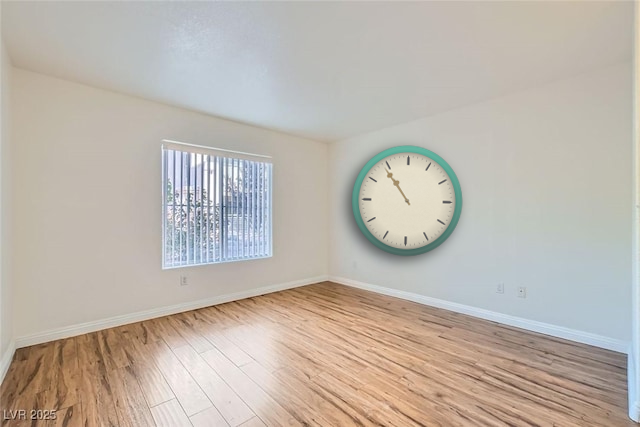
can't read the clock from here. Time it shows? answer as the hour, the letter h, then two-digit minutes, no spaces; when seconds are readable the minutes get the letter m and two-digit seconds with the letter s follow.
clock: 10h54
